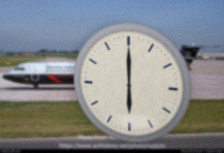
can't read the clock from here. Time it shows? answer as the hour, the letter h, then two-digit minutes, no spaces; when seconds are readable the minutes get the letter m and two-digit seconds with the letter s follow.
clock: 6h00
